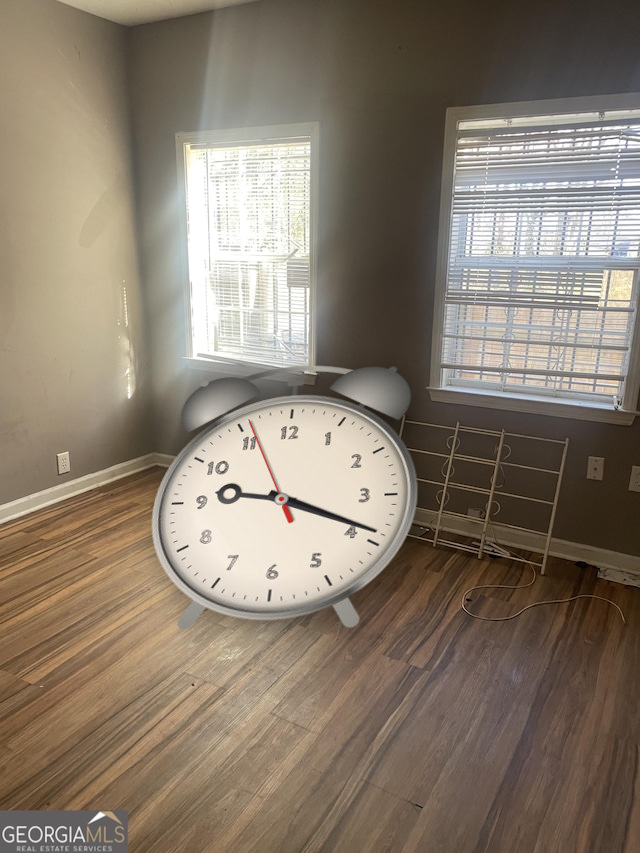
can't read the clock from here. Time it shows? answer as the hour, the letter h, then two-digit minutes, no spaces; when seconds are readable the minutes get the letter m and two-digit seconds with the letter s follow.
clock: 9h18m56s
